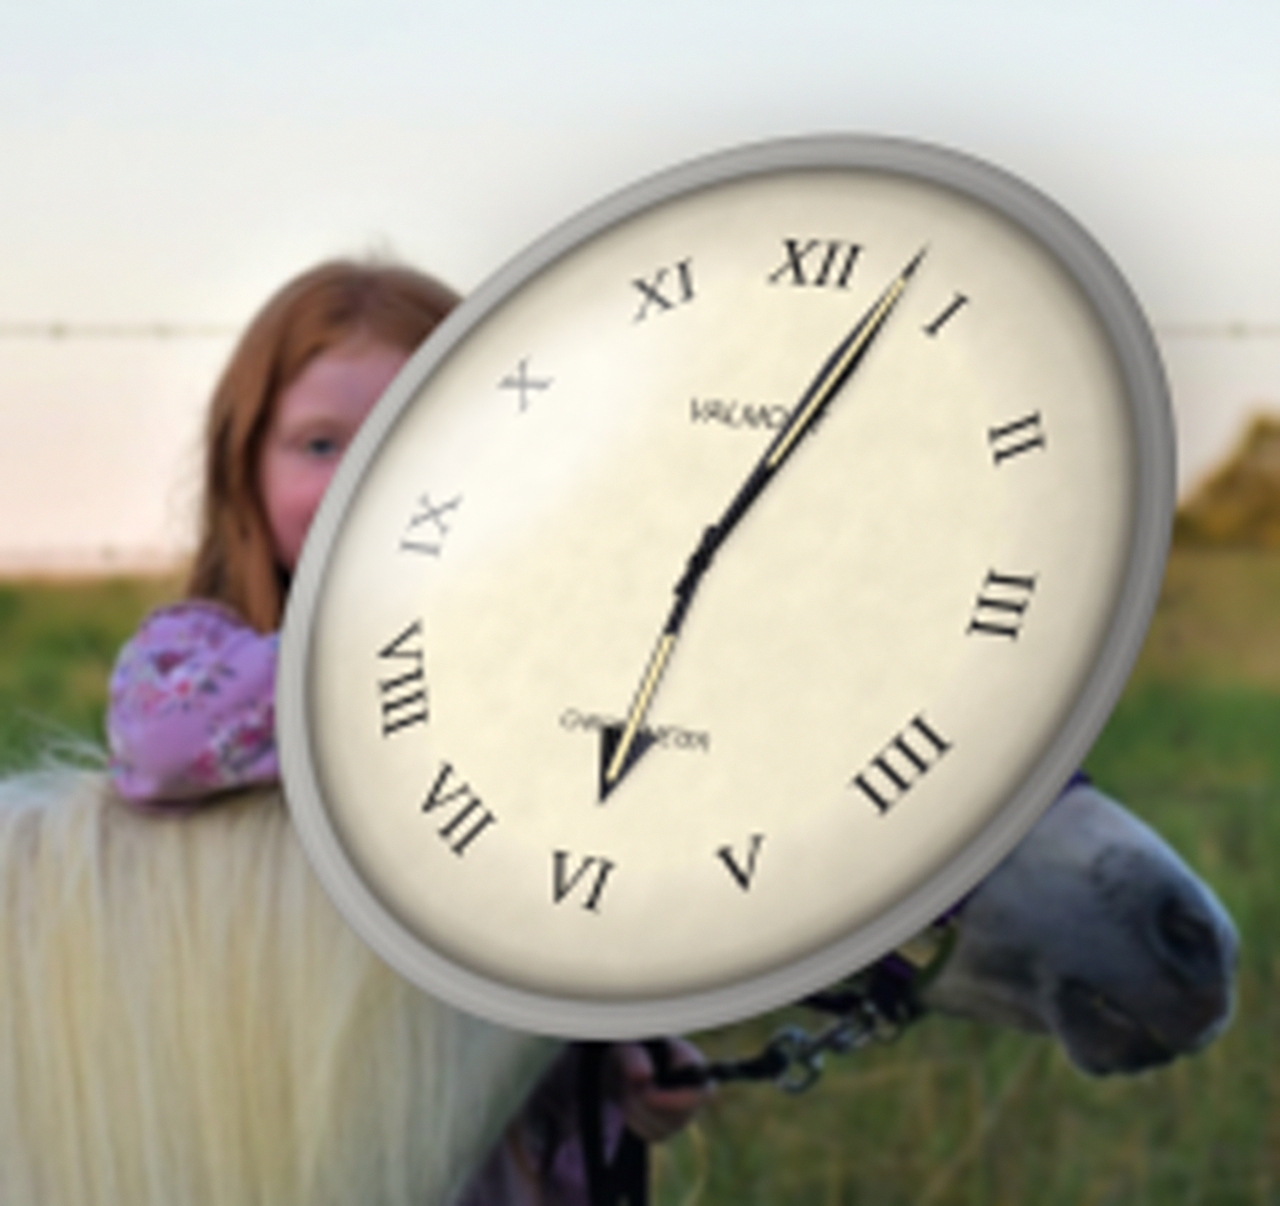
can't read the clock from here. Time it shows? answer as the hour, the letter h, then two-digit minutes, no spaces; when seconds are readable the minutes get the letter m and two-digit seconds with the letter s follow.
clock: 6h03
